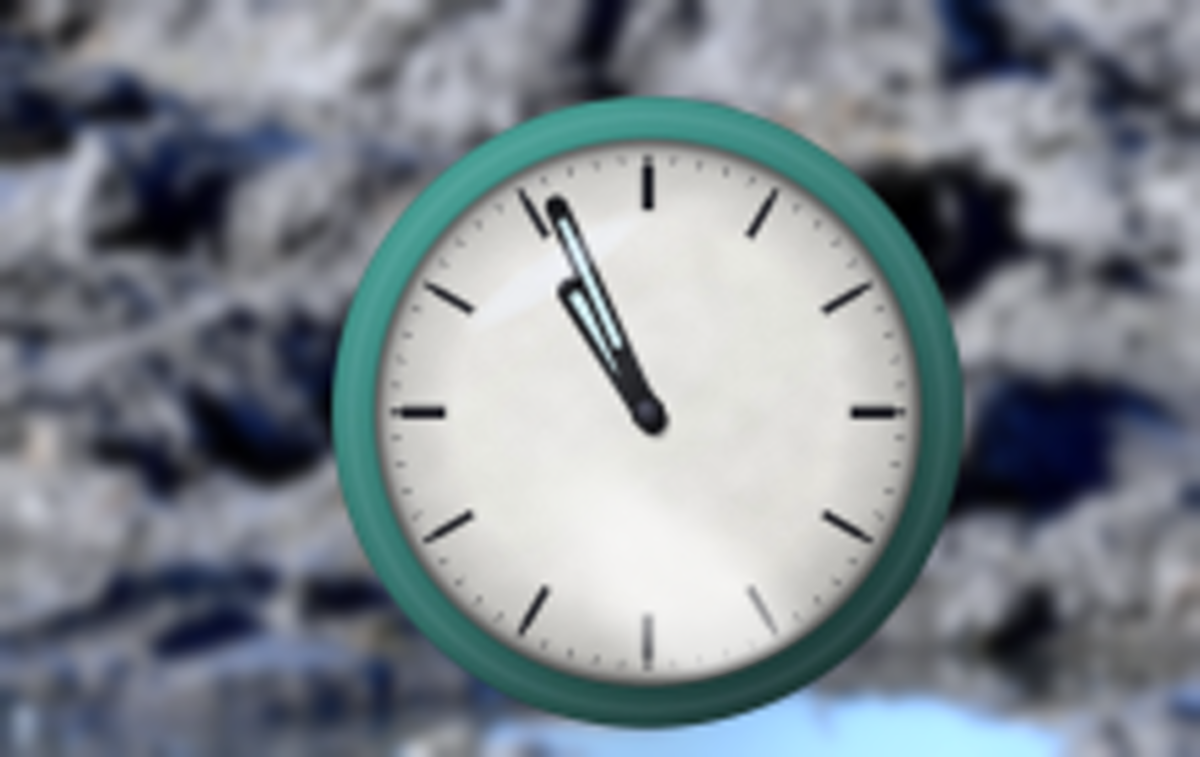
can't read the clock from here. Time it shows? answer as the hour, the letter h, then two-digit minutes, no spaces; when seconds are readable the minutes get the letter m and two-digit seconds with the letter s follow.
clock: 10h56
